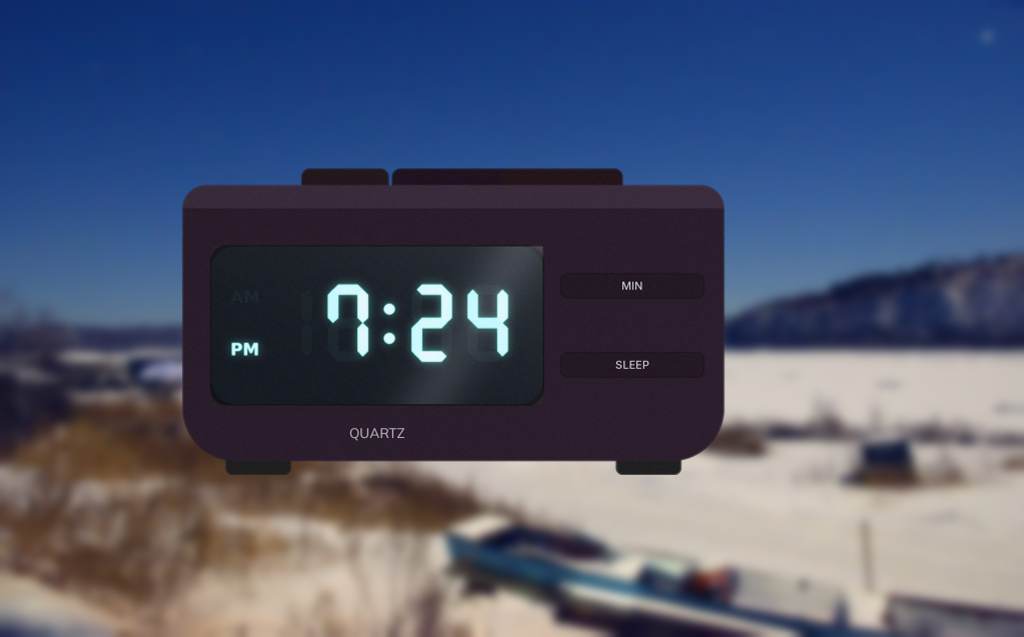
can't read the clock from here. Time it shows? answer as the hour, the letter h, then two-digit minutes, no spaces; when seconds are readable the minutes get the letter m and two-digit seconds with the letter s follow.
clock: 7h24
